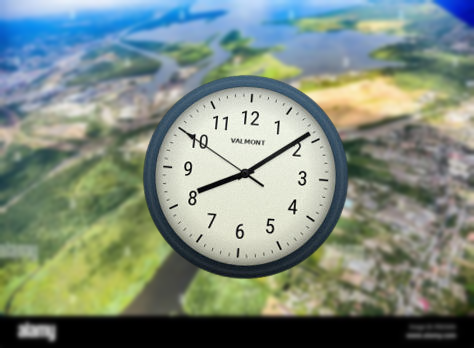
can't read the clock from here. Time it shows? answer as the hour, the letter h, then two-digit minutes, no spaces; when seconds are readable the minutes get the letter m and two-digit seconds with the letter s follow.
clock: 8h08m50s
